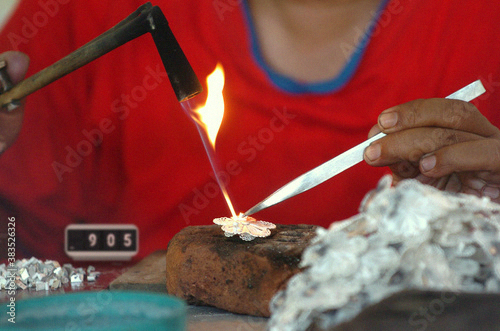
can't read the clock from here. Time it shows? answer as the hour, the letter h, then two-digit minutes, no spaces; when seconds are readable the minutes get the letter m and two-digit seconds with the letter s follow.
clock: 9h05
